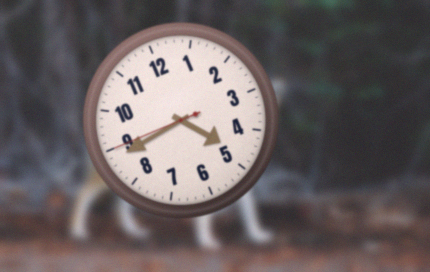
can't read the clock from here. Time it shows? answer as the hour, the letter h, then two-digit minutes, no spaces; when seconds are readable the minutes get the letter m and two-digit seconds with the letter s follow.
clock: 4h43m45s
